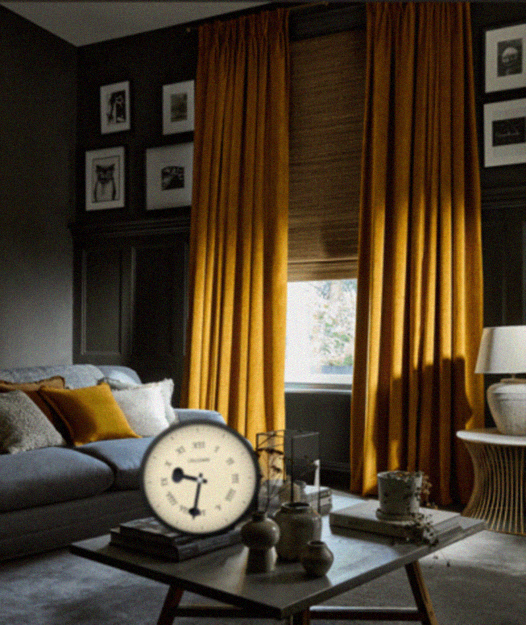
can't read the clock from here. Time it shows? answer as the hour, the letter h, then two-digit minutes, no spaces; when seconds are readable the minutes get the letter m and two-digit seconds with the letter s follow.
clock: 9h32
